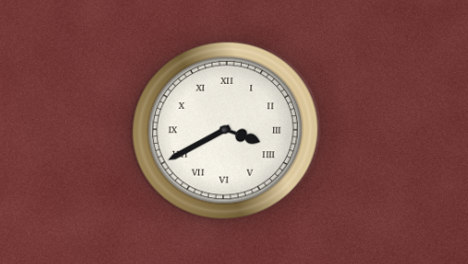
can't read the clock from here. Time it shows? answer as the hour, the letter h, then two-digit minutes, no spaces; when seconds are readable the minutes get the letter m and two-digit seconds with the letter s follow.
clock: 3h40
